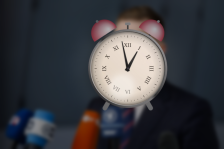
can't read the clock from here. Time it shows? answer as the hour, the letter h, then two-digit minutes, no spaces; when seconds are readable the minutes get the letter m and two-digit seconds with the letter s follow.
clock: 12h58
